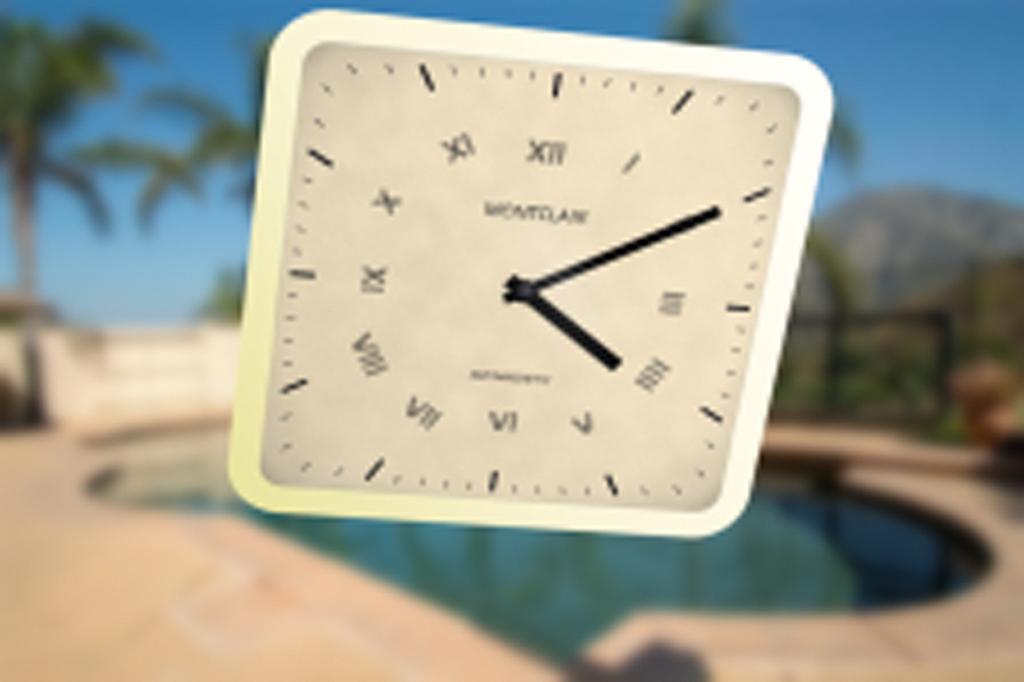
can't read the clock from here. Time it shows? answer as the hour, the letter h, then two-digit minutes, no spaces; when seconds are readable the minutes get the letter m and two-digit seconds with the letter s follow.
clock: 4h10
